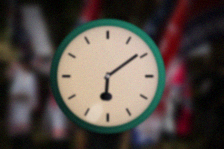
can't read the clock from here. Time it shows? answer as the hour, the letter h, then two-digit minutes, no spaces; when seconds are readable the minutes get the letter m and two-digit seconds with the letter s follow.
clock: 6h09
